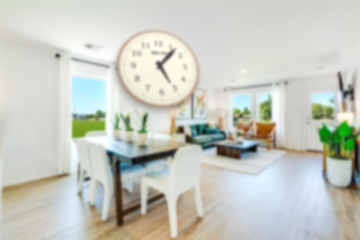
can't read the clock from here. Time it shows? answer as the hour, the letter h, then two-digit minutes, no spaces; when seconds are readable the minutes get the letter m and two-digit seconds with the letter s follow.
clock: 5h07
